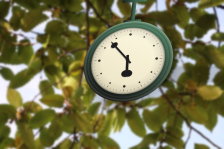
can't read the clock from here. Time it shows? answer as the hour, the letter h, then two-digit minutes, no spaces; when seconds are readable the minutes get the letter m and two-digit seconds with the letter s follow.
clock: 5h53
